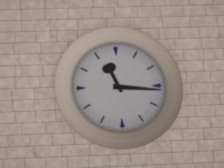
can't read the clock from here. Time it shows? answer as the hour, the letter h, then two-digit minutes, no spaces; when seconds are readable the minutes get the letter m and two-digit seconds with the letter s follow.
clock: 11h16
